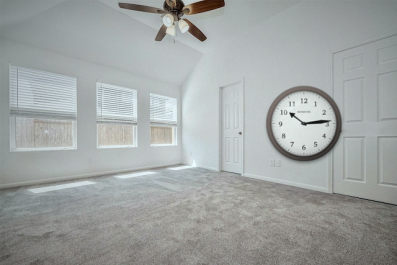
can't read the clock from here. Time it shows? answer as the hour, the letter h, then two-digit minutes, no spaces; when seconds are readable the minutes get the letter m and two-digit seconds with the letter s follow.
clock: 10h14
